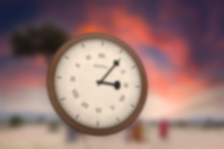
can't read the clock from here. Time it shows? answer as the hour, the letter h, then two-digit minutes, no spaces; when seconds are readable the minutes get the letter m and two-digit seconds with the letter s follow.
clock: 3h06
